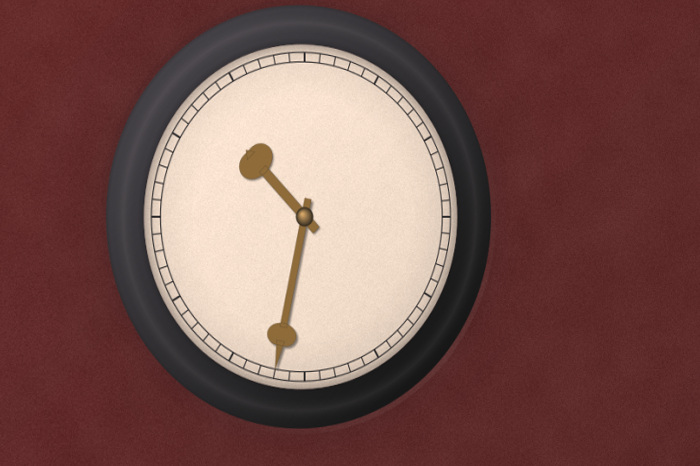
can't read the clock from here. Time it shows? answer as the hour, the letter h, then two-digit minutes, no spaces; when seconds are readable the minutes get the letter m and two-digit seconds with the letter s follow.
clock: 10h32
